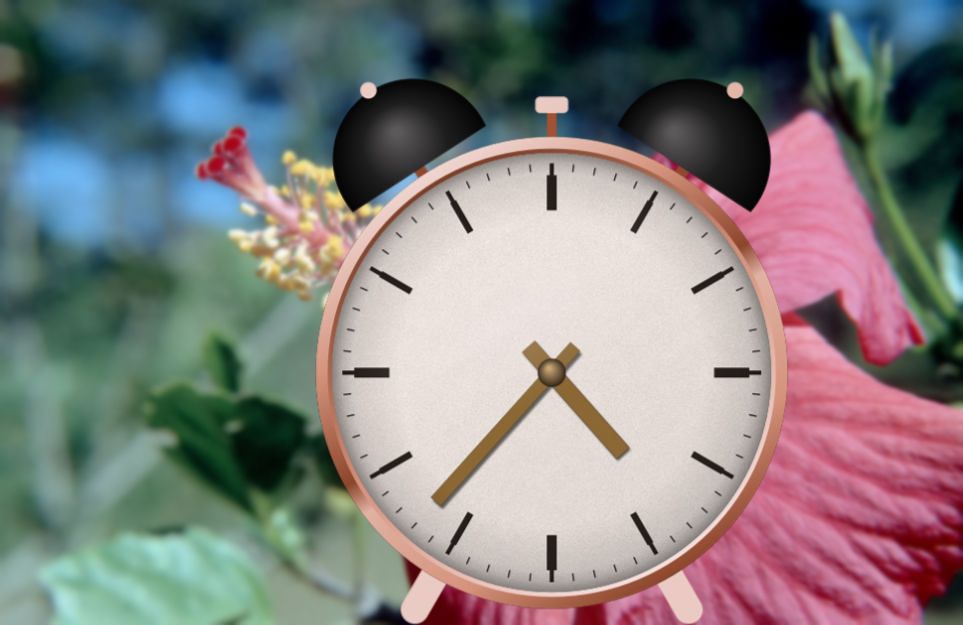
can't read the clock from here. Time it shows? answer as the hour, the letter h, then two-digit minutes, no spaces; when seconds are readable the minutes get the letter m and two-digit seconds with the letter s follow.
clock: 4h37
